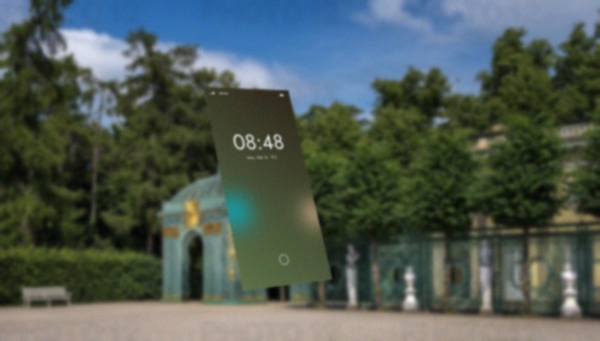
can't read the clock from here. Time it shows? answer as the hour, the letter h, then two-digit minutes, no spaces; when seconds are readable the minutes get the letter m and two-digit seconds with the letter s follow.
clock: 8h48
